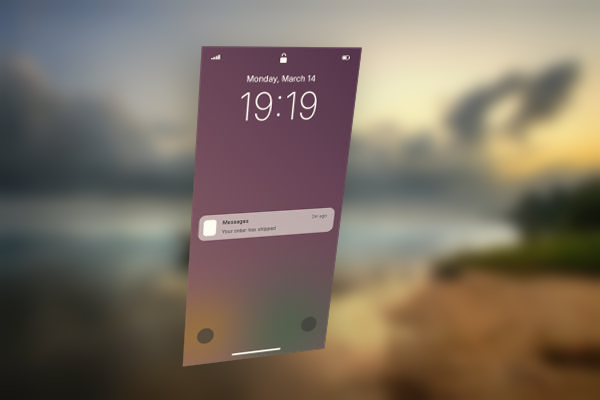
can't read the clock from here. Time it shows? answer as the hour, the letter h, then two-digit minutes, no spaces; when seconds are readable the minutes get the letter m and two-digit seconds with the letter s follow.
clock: 19h19
